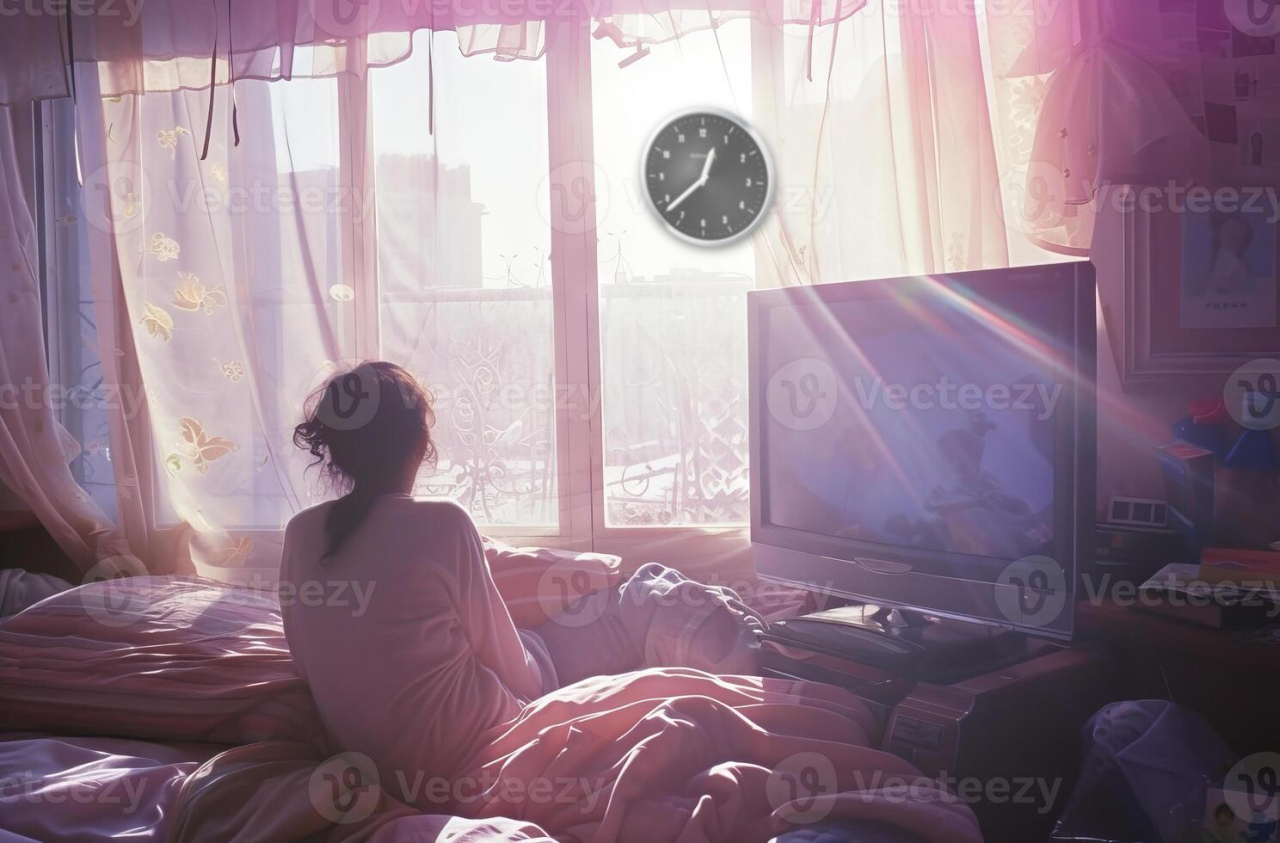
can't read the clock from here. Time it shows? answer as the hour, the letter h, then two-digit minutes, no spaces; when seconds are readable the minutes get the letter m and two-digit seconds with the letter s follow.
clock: 12h38
